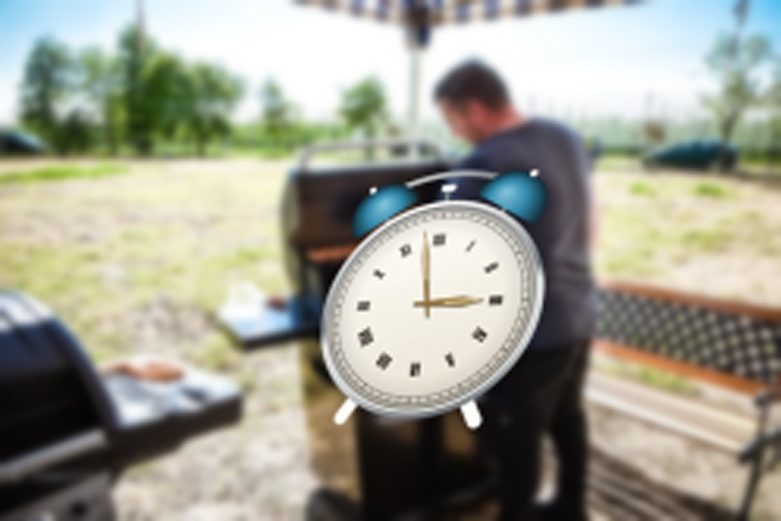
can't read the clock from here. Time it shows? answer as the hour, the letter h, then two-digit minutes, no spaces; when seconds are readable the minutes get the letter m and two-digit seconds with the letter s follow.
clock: 2h58
